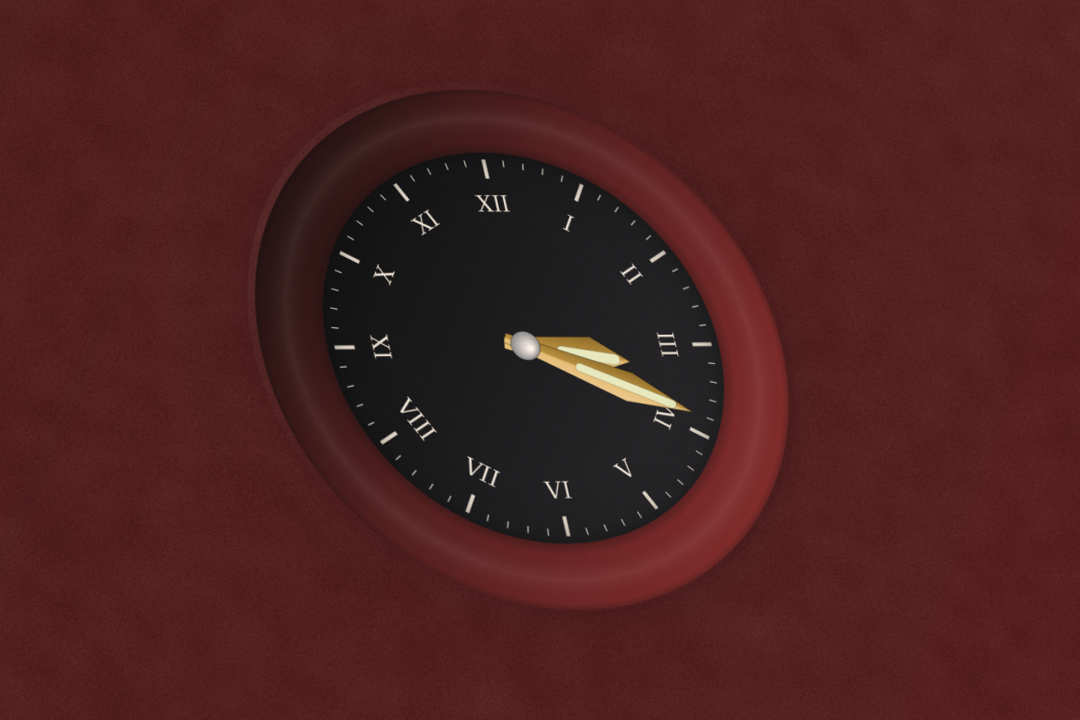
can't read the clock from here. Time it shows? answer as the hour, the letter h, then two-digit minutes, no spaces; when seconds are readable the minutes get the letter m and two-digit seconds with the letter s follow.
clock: 3h19
